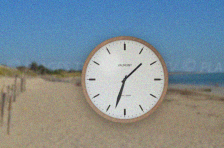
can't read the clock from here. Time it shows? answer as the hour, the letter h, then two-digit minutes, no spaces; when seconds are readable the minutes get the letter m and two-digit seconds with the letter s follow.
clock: 1h33
